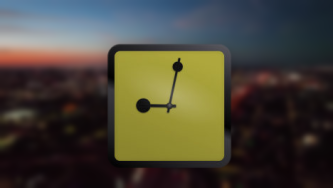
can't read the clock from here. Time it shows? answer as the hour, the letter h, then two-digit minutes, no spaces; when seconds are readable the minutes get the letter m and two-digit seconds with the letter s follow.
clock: 9h02
